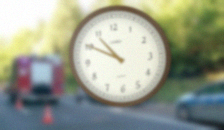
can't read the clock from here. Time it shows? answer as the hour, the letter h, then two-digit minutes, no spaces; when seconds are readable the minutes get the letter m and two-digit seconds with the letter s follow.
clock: 10h50
